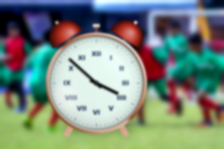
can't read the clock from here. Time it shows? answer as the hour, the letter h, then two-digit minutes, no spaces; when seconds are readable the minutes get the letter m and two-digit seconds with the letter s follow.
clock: 3h52
